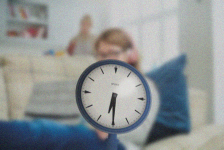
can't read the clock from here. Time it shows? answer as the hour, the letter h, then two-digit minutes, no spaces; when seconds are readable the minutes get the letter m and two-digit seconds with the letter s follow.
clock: 6h30
